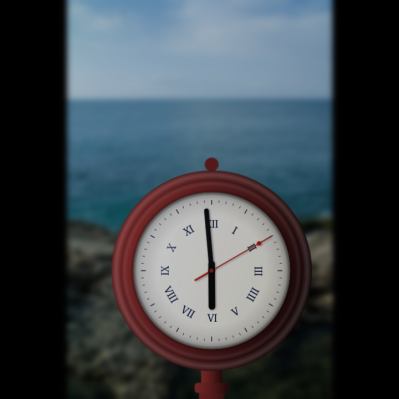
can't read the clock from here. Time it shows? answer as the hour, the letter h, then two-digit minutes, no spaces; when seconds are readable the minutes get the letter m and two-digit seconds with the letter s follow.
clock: 5h59m10s
